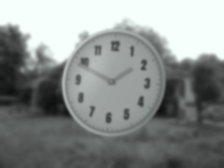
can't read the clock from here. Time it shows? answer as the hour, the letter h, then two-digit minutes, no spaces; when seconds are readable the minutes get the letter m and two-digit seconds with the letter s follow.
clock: 1h49
